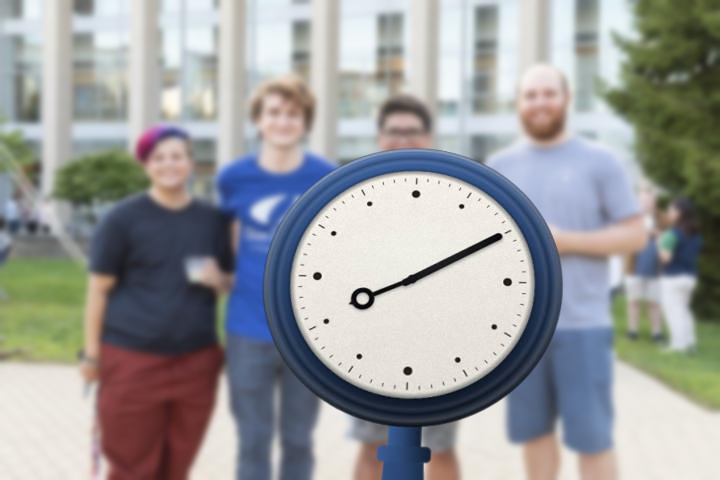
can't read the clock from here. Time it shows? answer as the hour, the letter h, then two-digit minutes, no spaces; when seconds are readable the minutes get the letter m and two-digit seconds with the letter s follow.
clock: 8h10
